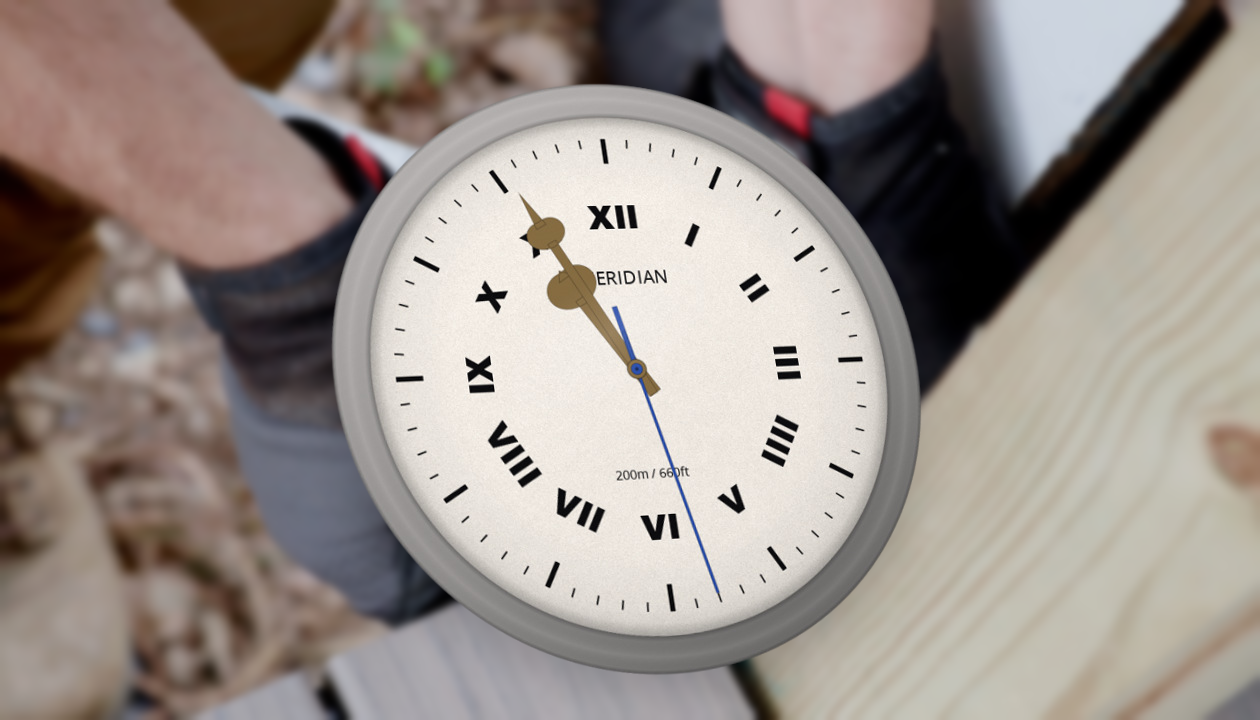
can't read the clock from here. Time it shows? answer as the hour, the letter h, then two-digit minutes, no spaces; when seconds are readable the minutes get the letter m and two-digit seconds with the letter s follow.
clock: 10h55m28s
